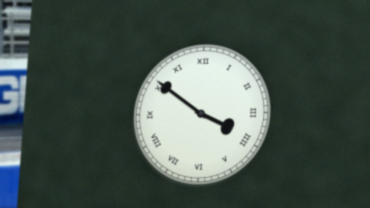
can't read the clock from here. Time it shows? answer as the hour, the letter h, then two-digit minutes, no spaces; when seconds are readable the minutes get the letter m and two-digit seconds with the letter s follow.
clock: 3h51
